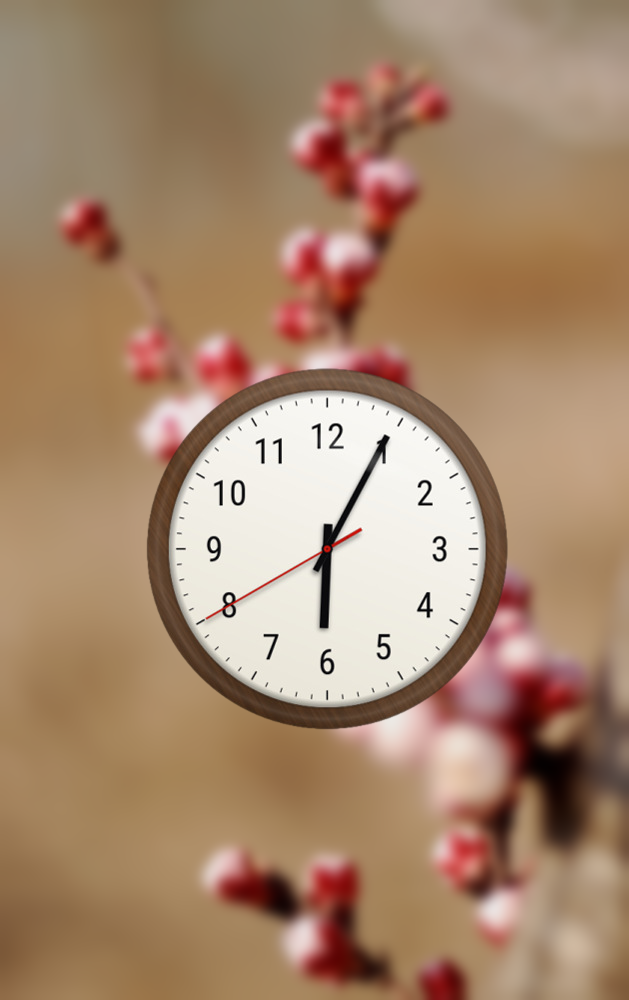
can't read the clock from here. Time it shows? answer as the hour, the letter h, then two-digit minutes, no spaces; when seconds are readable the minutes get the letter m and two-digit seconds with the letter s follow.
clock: 6h04m40s
